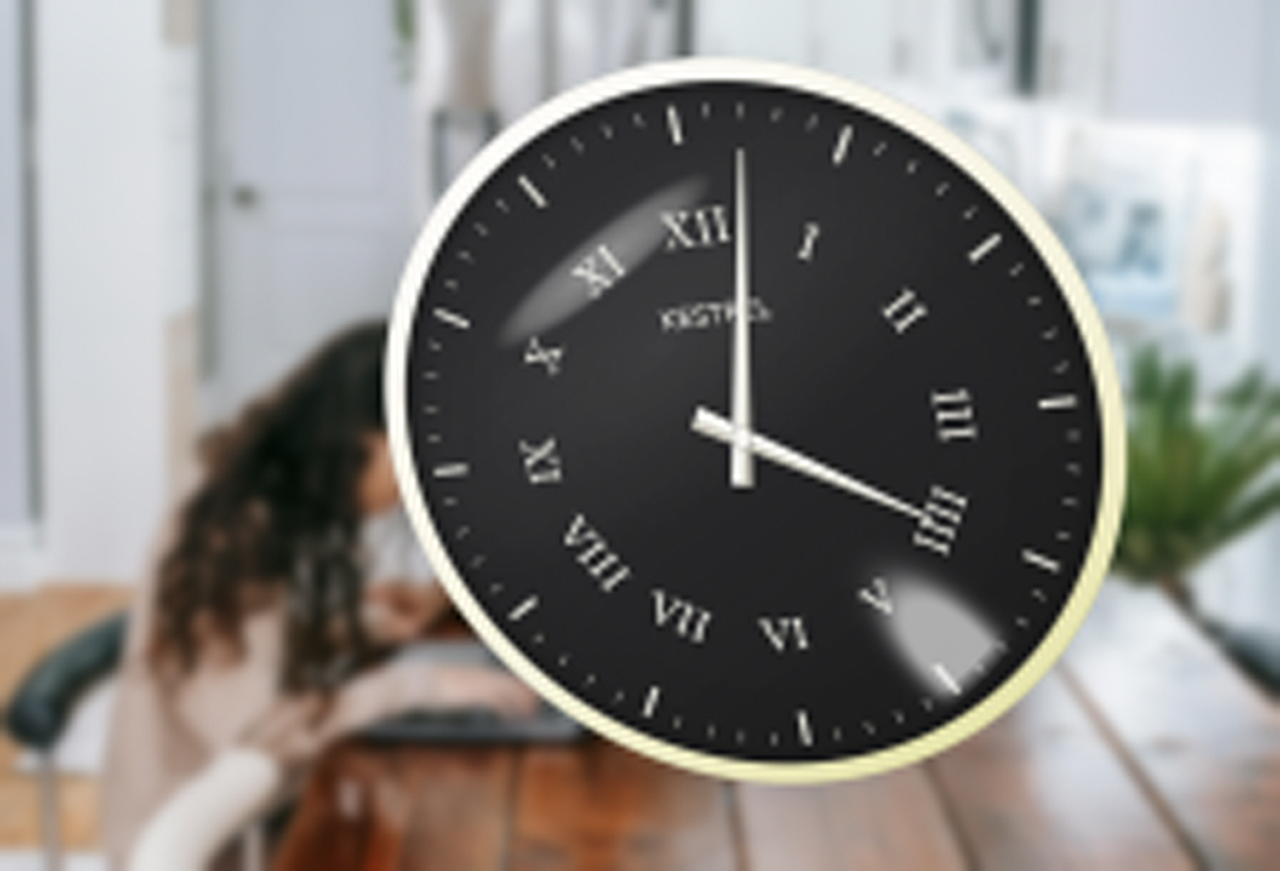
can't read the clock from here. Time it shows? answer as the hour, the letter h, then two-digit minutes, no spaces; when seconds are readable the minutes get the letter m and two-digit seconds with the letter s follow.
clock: 4h02
